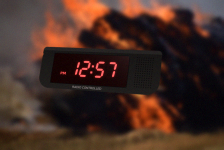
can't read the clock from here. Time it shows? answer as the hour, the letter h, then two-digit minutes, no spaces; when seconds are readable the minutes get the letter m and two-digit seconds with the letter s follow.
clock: 12h57
